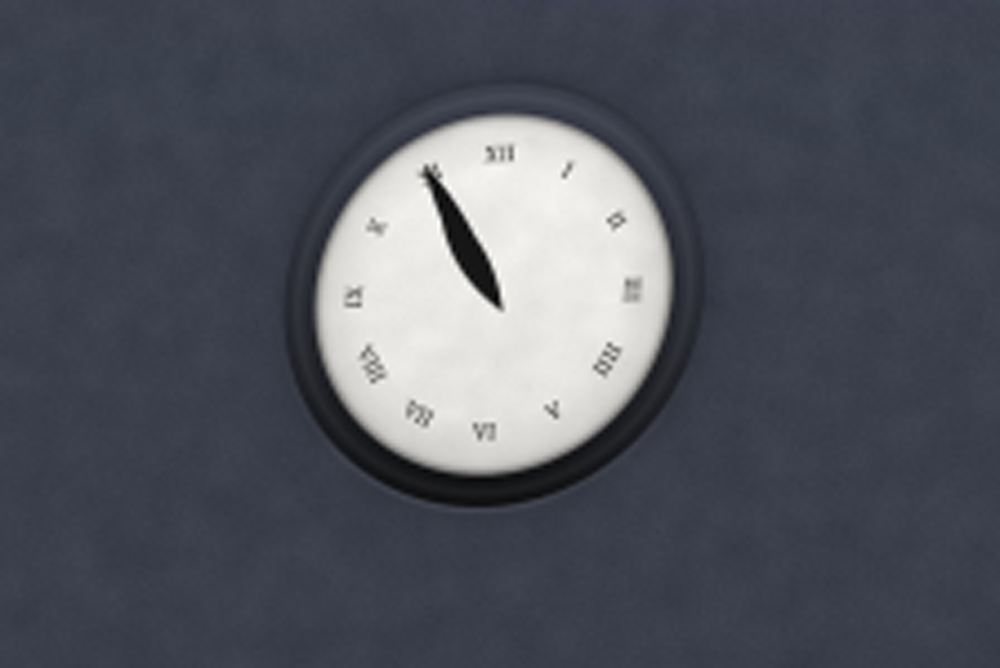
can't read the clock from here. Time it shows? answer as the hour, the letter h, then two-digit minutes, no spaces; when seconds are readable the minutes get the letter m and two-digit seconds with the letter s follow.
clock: 10h55
